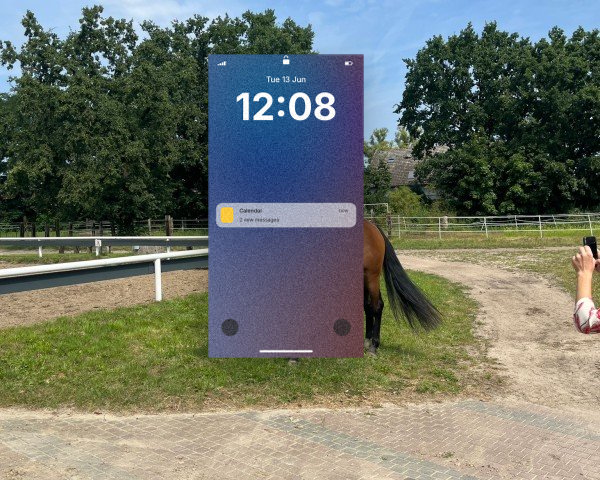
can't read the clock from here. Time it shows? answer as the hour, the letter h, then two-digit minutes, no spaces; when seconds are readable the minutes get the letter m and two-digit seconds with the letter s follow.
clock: 12h08
